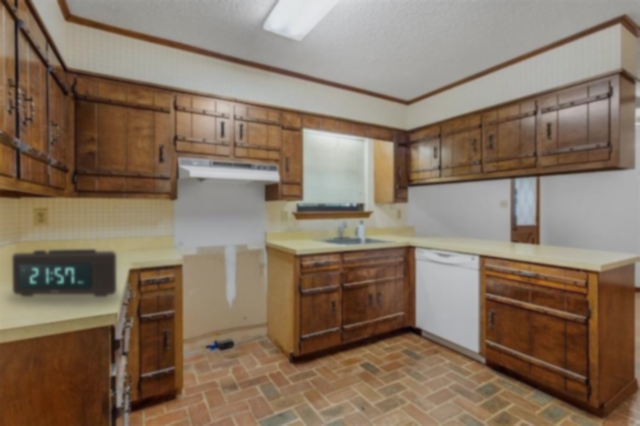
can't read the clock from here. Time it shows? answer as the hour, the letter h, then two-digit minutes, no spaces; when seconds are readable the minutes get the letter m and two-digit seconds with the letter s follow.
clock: 21h57
